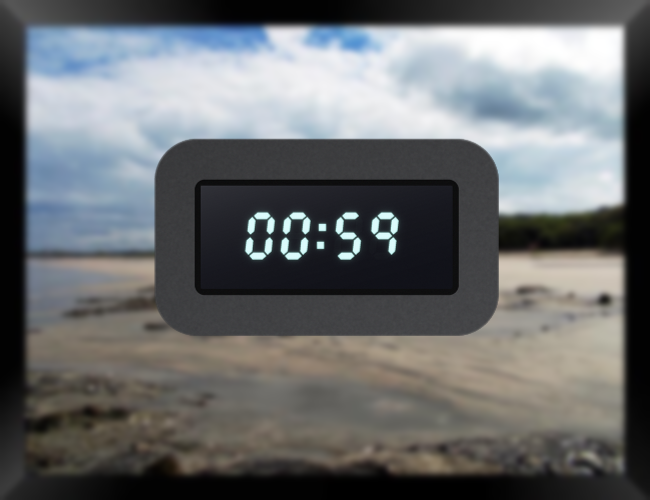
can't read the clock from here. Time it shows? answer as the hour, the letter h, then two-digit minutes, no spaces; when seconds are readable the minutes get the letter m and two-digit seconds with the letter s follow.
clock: 0h59
